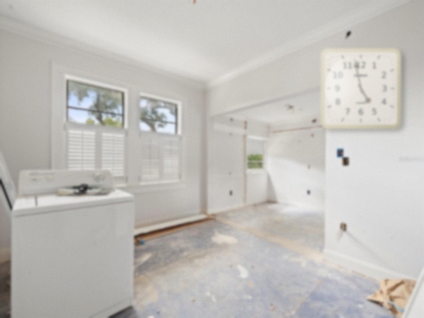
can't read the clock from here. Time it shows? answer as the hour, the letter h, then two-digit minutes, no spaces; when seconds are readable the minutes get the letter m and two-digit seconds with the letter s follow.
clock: 4h58
